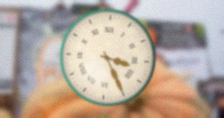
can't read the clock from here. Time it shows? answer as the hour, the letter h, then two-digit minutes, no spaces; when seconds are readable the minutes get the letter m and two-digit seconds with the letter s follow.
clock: 3h25
